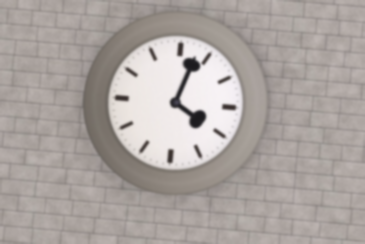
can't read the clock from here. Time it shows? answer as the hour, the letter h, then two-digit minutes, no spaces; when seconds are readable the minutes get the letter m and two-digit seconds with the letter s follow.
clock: 4h03
